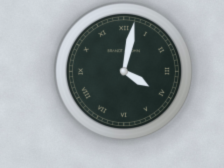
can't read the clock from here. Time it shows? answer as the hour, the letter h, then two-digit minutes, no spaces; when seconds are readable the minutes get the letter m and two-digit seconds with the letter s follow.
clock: 4h02
